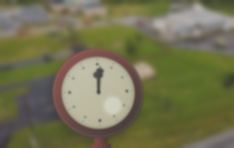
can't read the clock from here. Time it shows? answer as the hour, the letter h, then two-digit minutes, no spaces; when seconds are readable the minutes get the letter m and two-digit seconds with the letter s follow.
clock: 12h01
